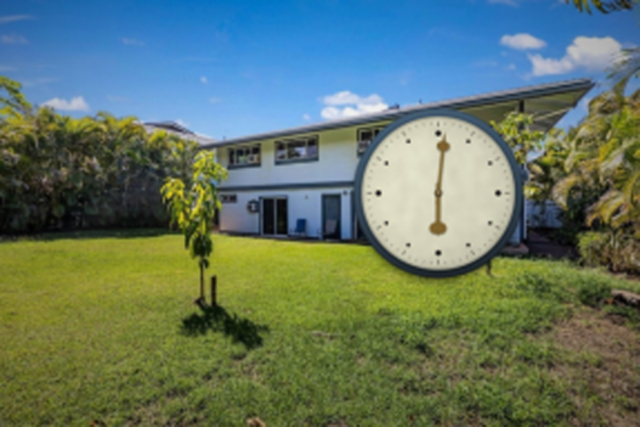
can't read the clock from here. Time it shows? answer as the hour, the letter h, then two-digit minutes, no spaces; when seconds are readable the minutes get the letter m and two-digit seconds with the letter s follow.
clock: 6h01
